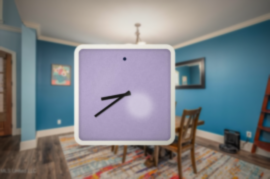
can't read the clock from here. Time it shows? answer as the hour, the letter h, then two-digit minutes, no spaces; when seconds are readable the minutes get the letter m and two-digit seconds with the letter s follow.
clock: 8h39
